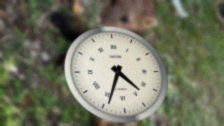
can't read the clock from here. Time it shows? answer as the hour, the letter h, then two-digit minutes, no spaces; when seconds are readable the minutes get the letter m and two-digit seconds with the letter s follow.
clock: 4h34
